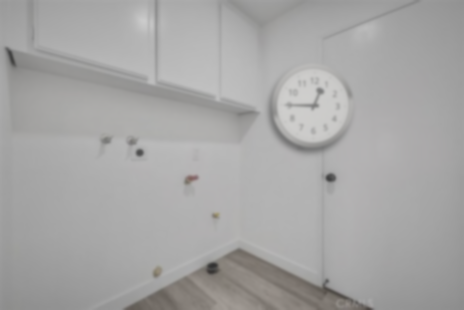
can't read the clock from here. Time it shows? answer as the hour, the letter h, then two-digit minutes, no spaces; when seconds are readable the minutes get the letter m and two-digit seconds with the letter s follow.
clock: 12h45
